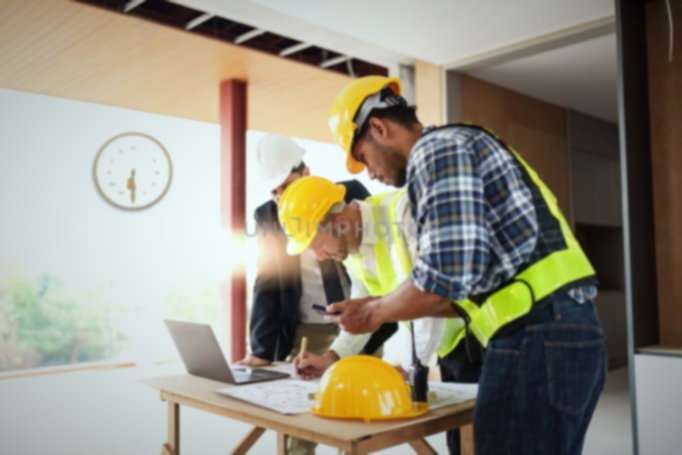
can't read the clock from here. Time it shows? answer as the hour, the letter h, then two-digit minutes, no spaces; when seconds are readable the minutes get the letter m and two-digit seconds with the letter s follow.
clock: 6h30
